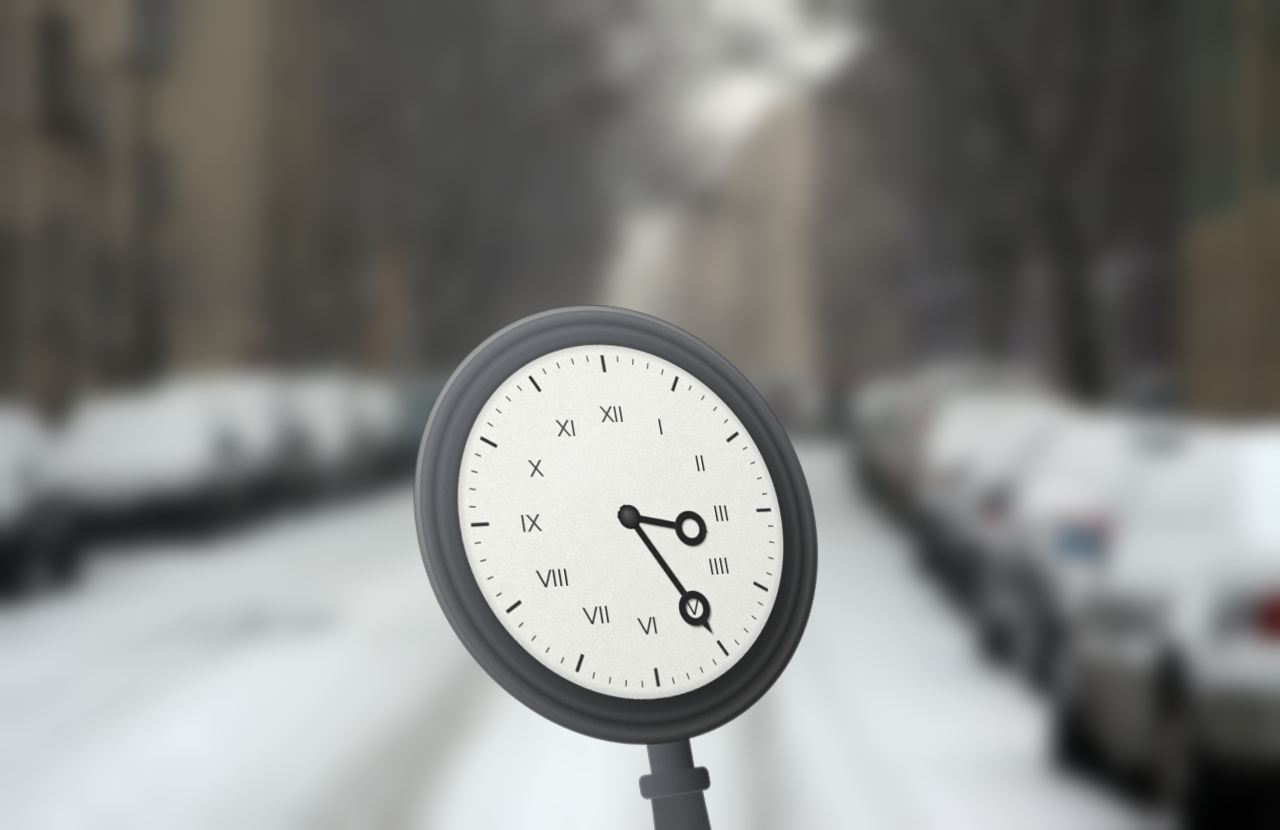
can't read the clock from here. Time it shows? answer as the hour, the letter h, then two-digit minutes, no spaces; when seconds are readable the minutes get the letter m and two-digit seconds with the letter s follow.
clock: 3h25
